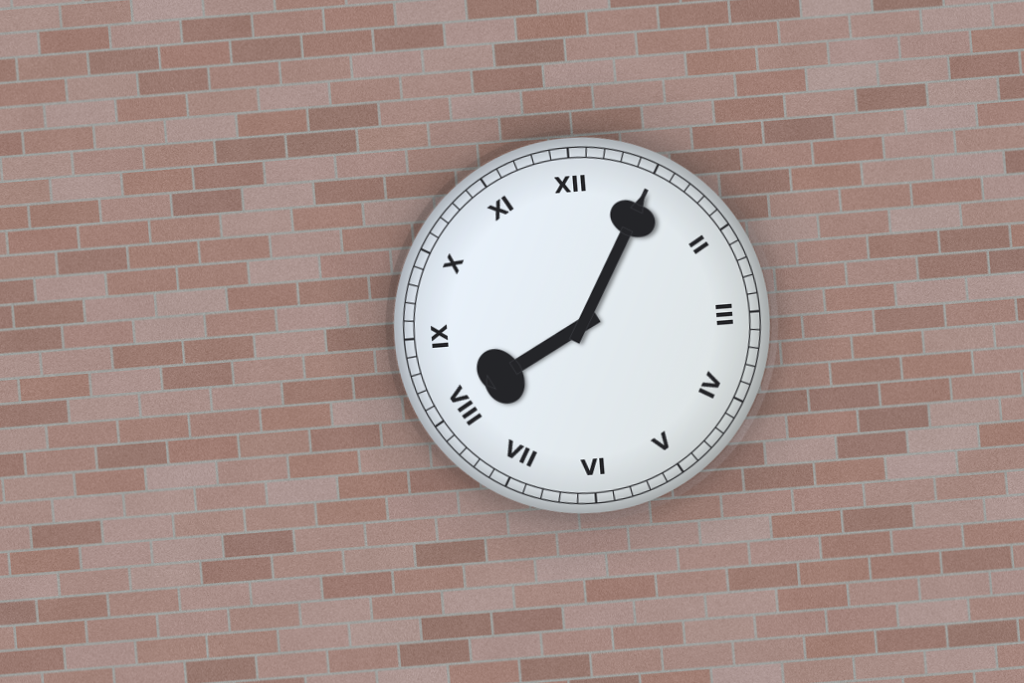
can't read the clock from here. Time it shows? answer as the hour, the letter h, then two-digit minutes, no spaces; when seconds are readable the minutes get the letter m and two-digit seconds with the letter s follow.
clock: 8h05
